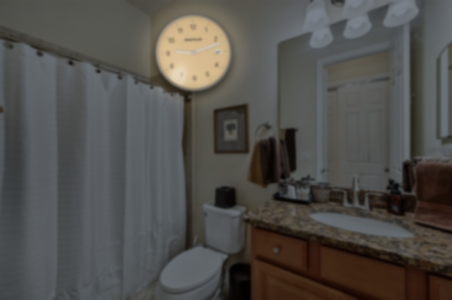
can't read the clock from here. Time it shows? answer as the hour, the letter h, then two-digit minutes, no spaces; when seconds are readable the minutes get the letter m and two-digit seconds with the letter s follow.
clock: 9h12
